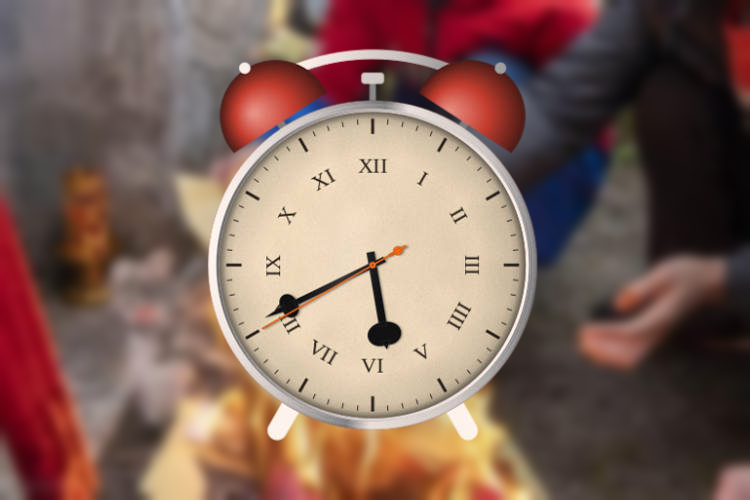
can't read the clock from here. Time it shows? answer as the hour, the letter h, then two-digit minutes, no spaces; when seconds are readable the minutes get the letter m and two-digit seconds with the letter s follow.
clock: 5h40m40s
